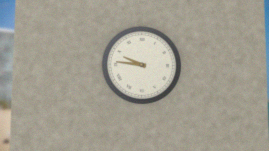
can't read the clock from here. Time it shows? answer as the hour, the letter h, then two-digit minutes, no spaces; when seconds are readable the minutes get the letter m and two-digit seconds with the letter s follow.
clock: 9h46
